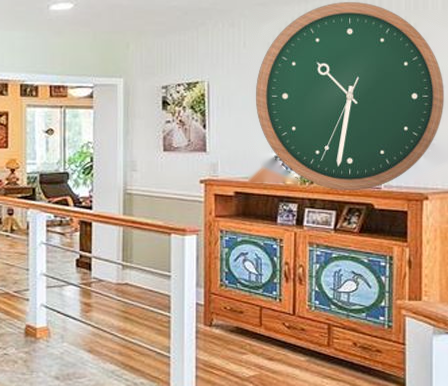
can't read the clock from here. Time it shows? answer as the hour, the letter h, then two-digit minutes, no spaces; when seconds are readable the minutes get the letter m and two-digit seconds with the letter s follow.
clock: 10h31m34s
